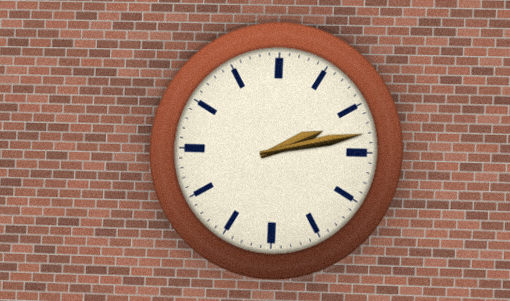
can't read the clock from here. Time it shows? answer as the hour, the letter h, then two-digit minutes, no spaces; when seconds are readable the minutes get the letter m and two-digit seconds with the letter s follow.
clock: 2h13
